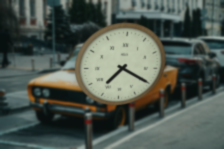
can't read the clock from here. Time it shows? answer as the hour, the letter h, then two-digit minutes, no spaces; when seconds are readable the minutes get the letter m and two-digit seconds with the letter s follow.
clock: 7h20
